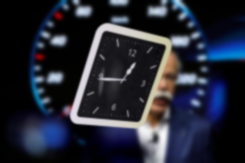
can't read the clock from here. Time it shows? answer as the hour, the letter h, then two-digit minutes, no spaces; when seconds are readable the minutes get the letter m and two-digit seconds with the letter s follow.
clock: 12h44
